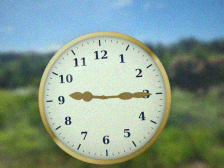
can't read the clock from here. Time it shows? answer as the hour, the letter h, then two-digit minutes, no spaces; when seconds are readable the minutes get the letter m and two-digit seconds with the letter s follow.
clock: 9h15
